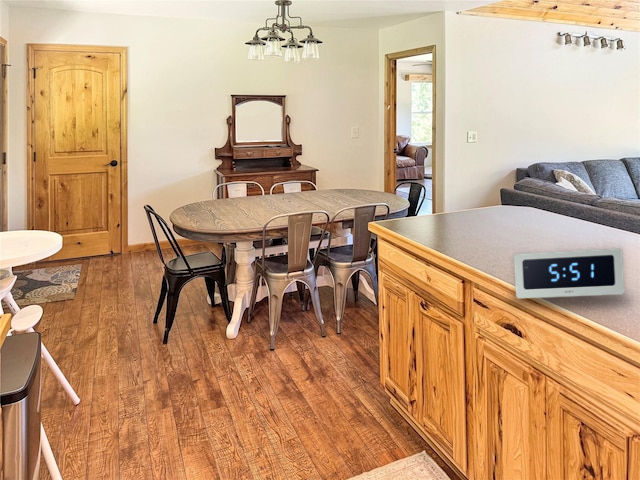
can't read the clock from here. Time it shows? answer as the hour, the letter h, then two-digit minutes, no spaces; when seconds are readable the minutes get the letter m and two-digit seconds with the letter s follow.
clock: 5h51
